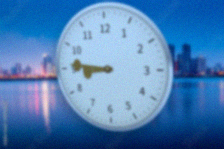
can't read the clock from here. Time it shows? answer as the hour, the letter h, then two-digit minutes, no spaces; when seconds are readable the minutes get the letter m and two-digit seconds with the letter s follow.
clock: 8h46
